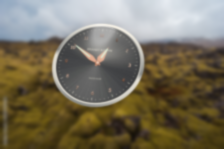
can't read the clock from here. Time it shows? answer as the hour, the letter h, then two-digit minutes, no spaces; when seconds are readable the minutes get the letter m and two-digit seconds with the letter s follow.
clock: 12h51
